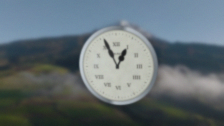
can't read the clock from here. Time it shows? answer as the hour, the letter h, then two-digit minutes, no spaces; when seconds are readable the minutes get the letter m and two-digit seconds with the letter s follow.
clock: 12h56
